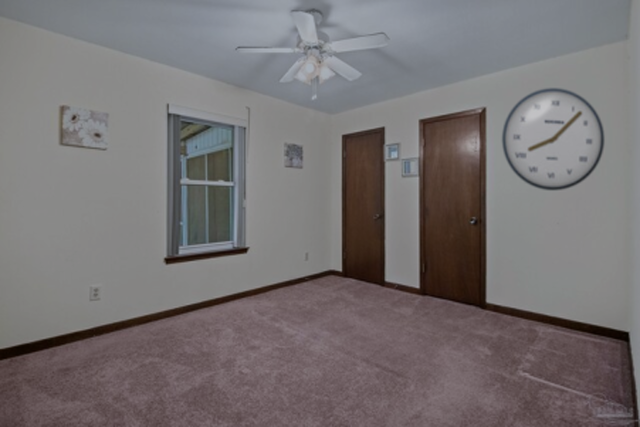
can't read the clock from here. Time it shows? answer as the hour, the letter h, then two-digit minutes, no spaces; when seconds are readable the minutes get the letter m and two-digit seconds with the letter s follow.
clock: 8h07
